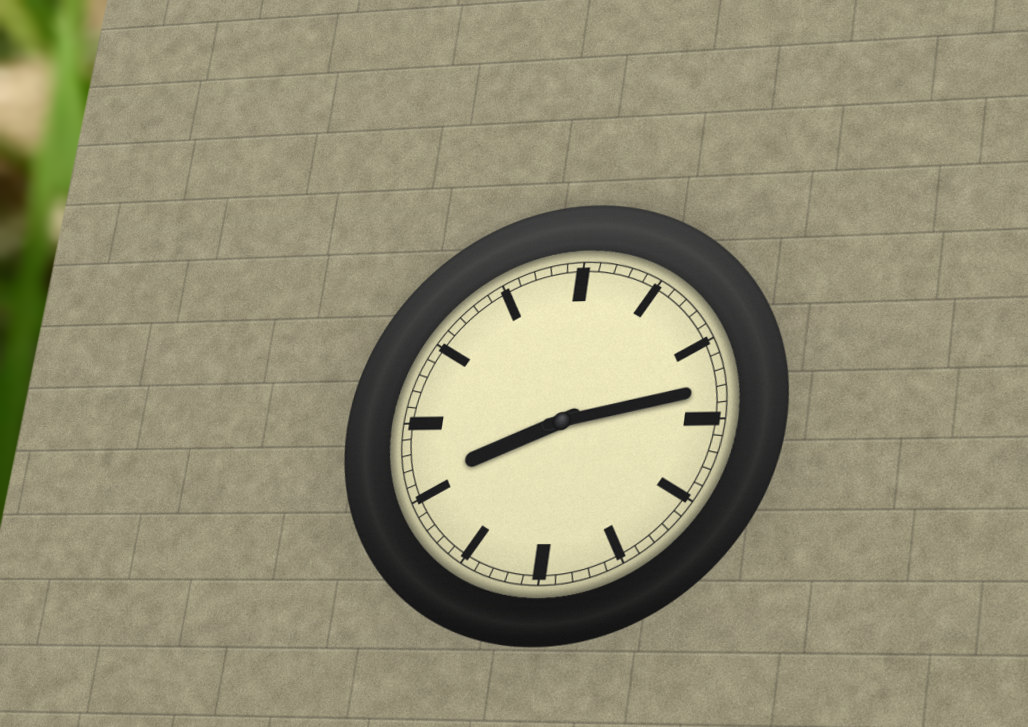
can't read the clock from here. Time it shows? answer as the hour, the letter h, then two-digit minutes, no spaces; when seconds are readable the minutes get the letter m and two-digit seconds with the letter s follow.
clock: 8h13
